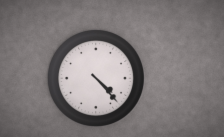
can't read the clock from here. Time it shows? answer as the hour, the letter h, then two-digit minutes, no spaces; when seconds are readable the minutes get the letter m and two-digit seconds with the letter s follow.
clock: 4h23
